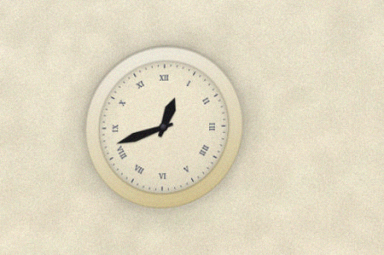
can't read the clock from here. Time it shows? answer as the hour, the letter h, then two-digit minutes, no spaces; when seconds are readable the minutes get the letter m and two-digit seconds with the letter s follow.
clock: 12h42
